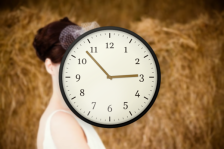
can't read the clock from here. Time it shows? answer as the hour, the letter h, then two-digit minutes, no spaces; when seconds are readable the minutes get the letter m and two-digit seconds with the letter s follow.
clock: 2h53
